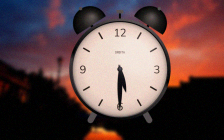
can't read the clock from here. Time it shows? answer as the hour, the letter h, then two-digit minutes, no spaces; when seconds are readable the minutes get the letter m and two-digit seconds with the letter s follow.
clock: 5h30
